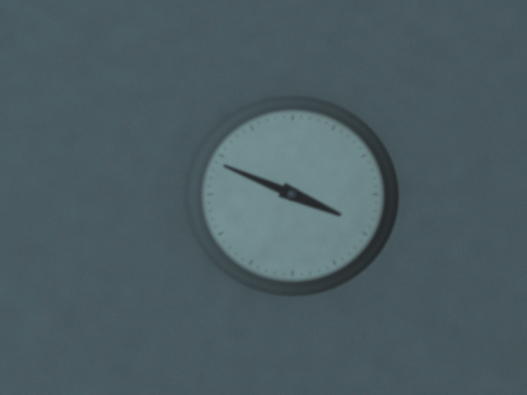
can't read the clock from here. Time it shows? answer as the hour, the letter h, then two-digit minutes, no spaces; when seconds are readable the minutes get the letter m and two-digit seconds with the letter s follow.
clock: 3h49
